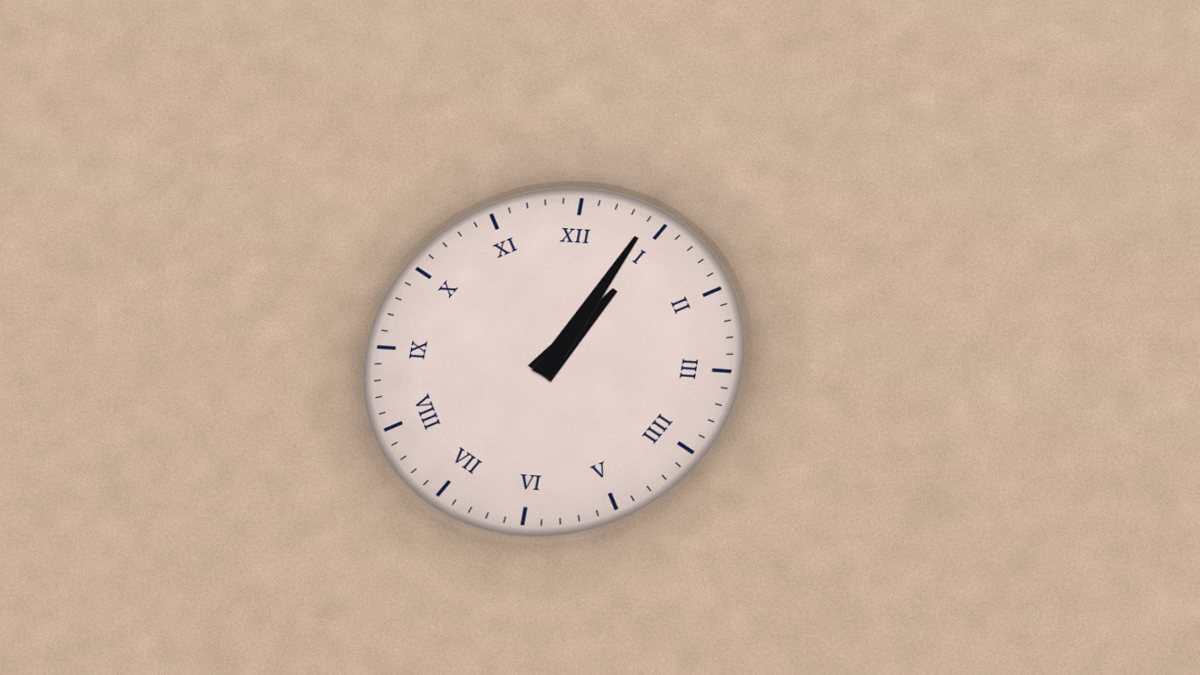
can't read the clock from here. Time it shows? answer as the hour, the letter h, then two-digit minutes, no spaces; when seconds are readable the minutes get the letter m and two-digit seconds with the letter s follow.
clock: 1h04
